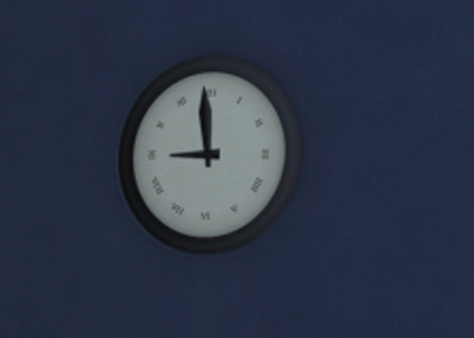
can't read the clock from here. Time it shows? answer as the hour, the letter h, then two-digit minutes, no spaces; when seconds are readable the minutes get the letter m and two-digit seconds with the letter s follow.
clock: 8h59
